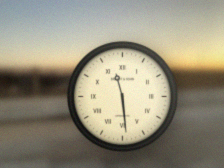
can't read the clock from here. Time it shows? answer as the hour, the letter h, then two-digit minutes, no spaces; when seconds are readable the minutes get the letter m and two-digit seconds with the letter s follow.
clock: 11h29
